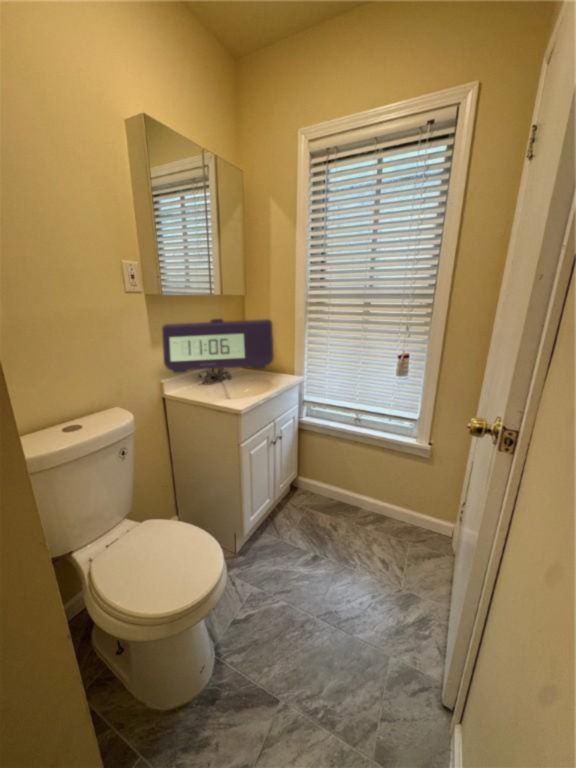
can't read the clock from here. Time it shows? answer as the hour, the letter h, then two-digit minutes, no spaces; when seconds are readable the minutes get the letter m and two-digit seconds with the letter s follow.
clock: 11h06
